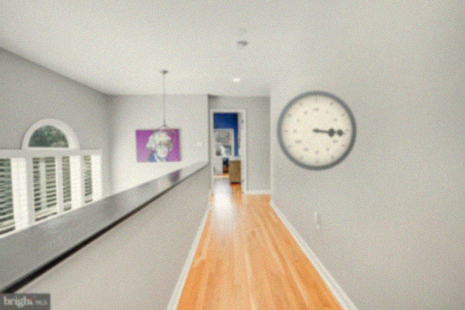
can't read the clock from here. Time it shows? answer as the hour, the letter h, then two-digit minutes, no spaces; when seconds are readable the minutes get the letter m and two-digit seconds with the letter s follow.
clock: 3h16
